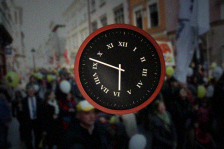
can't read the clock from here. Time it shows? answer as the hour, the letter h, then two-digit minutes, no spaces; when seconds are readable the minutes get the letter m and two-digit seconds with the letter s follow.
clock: 5h47
